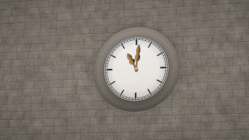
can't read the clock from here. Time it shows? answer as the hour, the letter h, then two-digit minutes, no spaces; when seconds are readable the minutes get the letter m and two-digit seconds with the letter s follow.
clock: 11h01
